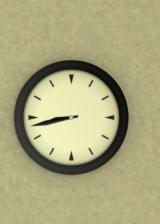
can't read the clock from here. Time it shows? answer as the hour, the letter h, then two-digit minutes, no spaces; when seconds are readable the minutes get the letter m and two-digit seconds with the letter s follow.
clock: 8h43
